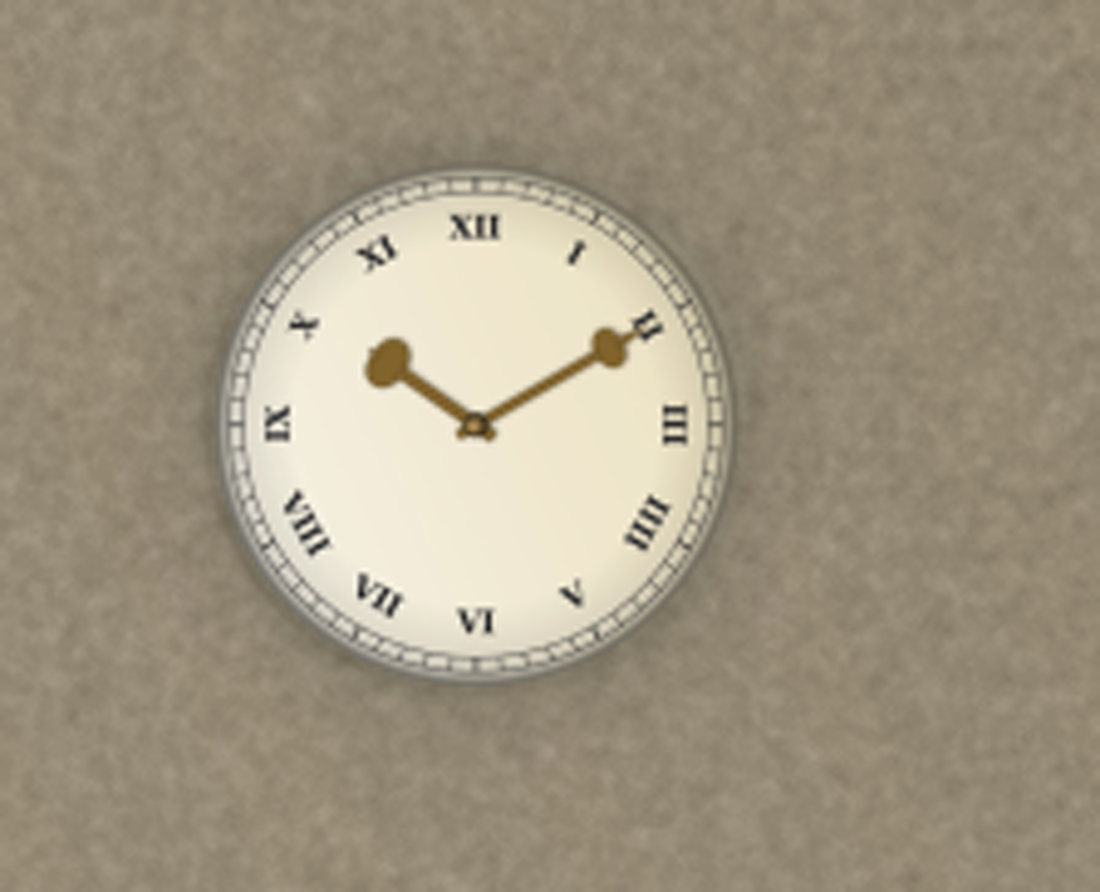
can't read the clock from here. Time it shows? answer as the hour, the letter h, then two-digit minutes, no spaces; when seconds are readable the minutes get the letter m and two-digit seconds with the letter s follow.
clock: 10h10
